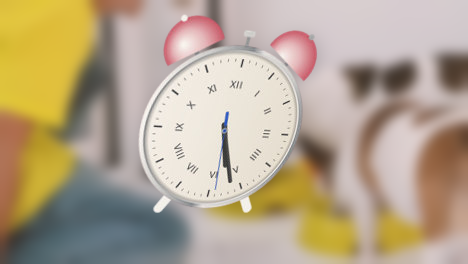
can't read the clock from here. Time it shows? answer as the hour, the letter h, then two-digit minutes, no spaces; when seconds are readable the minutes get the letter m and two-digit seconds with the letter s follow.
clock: 5h26m29s
